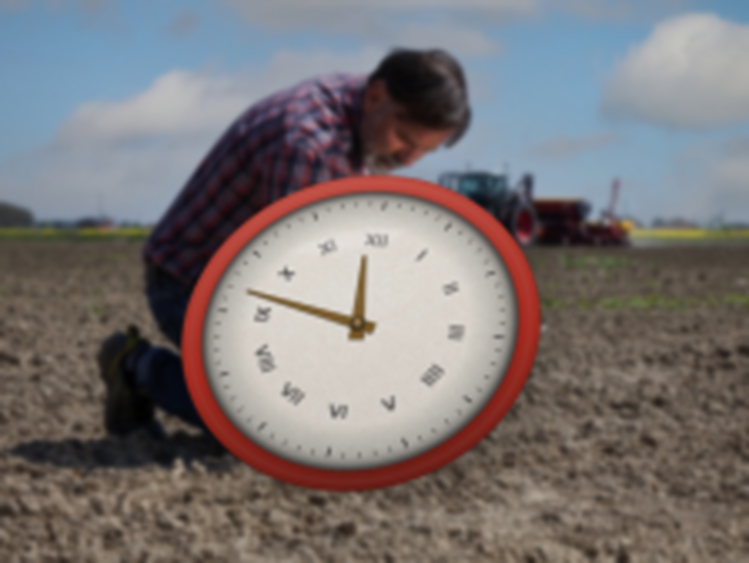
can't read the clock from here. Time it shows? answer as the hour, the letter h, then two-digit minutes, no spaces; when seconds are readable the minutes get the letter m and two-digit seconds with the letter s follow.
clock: 11h47
